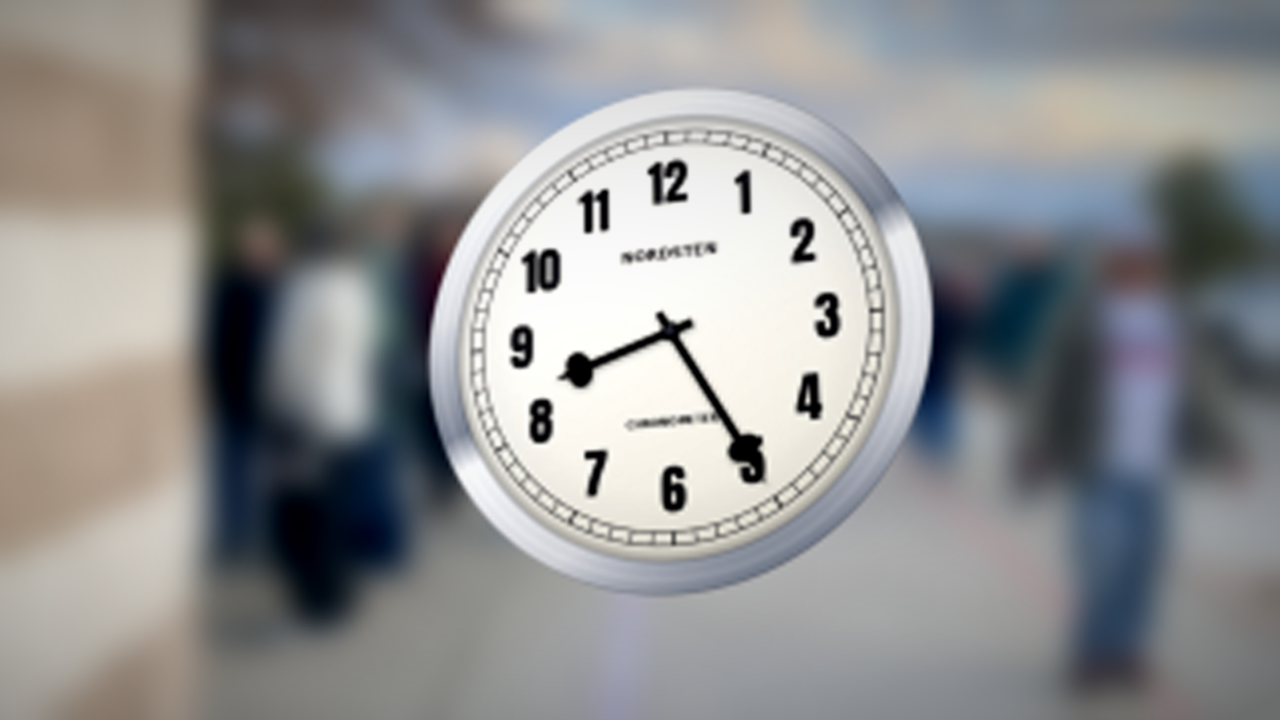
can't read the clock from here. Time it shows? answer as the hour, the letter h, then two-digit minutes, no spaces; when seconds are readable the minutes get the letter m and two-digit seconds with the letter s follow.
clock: 8h25
